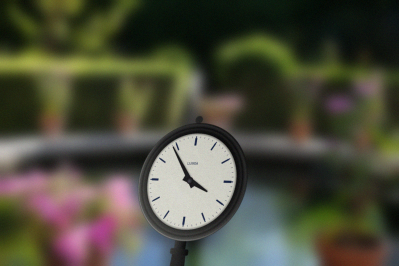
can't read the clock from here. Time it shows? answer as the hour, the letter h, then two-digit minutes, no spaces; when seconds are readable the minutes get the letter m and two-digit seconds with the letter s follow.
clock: 3h54
